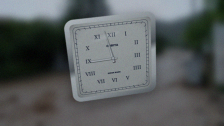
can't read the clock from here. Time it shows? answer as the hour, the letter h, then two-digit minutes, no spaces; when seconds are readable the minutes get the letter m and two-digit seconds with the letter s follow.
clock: 8h58
